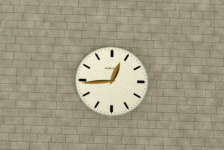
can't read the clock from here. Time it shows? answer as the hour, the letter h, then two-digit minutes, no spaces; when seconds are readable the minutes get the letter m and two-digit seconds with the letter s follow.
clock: 12h44
